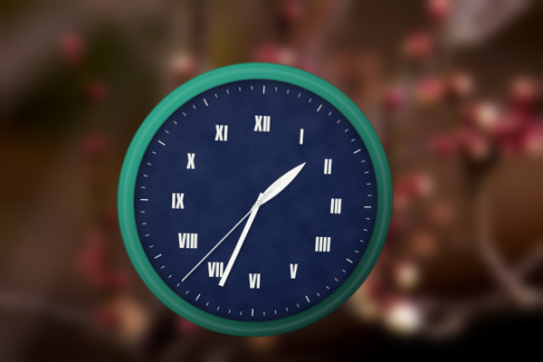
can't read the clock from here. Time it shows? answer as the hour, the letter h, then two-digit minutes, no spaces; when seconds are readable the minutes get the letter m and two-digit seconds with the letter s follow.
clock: 1h33m37s
